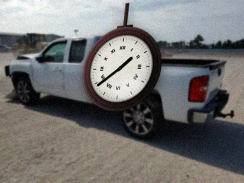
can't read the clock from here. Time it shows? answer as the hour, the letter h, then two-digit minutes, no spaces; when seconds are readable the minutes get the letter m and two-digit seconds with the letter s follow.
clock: 1h39
